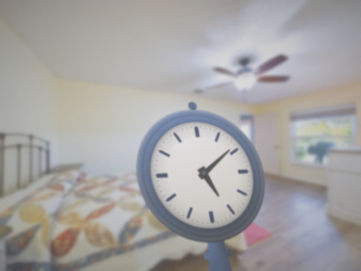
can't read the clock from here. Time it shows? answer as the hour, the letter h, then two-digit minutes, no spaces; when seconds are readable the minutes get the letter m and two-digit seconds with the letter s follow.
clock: 5h09
